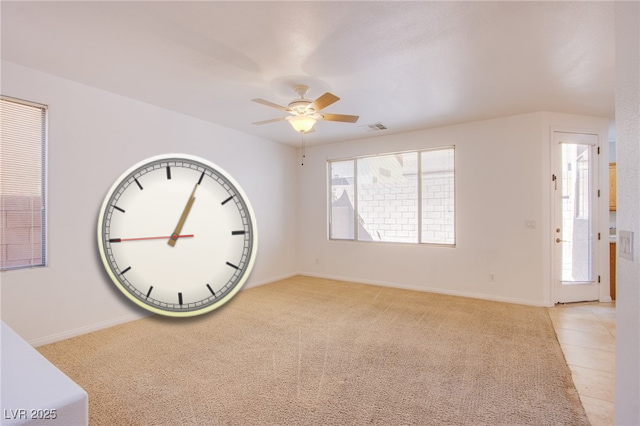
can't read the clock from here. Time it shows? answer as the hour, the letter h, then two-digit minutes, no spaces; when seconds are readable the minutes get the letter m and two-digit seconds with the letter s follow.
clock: 1h04m45s
